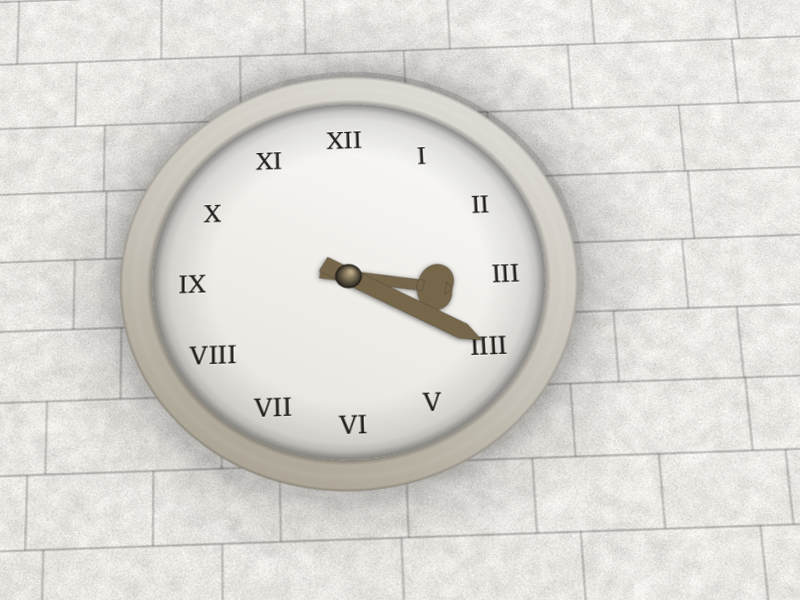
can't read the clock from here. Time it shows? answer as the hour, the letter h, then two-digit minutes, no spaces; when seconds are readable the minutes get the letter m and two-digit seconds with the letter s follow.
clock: 3h20
